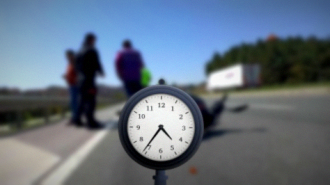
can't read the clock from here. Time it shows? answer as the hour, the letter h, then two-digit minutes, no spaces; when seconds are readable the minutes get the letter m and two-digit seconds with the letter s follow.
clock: 4h36
